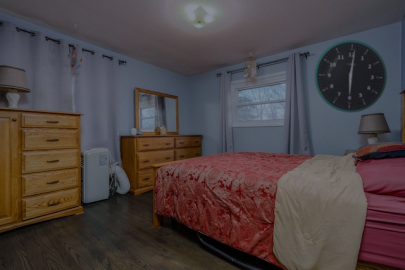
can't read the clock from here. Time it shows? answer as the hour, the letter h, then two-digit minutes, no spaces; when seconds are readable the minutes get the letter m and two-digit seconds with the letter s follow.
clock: 6h01
